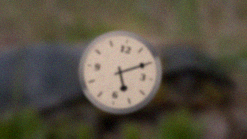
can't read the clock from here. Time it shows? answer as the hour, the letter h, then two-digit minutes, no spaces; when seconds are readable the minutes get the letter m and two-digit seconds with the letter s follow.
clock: 5h10
